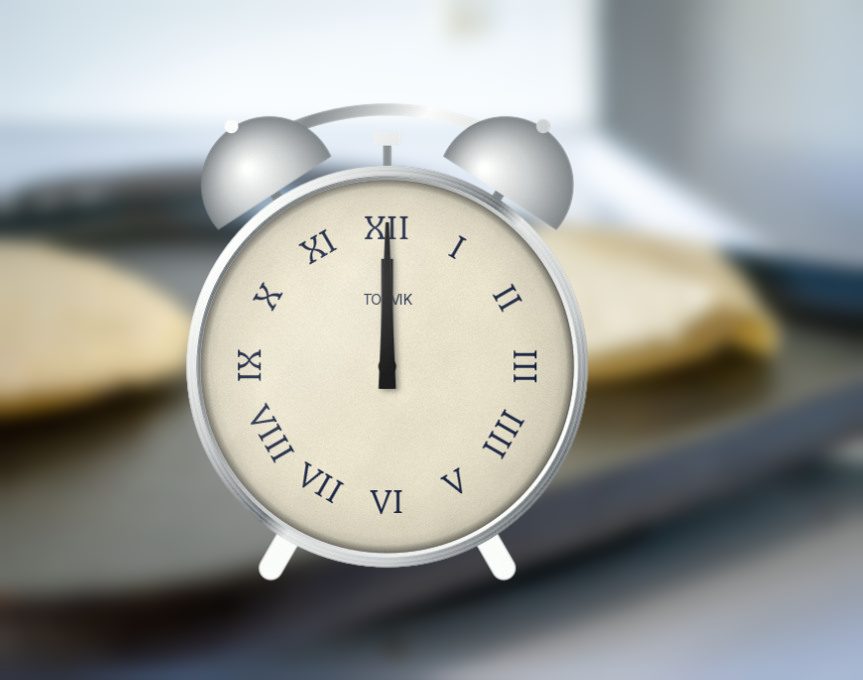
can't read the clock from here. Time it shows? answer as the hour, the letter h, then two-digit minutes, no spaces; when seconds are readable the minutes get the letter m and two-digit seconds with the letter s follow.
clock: 12h00
